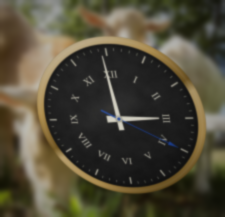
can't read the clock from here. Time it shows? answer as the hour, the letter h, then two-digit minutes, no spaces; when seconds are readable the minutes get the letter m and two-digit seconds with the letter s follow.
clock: 2h59m20s
